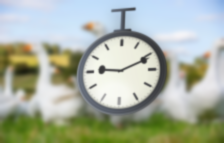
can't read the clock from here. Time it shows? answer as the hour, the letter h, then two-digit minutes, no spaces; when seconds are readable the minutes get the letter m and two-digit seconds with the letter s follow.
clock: 9h11
